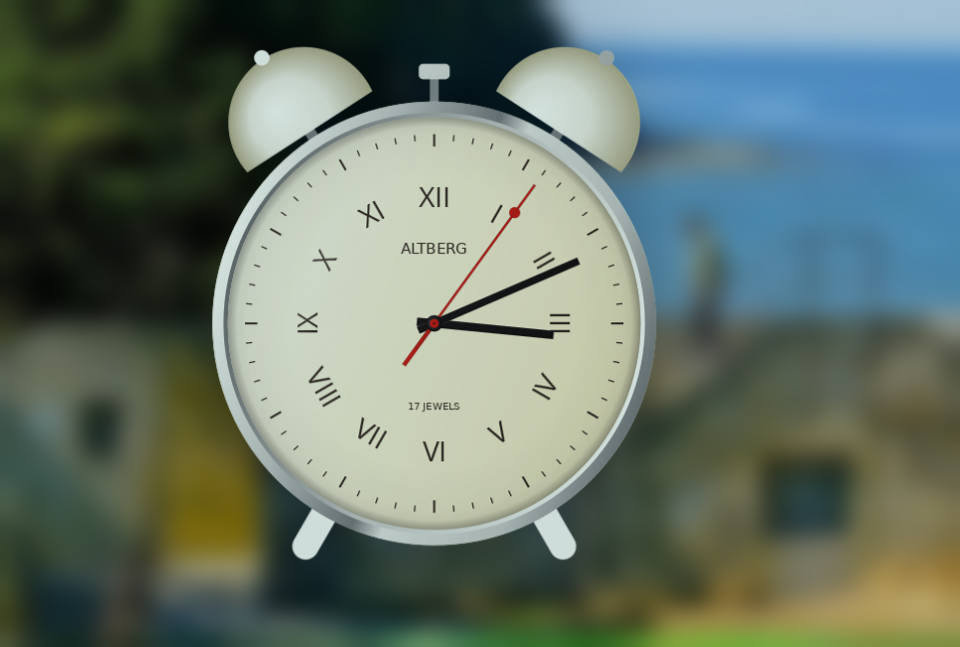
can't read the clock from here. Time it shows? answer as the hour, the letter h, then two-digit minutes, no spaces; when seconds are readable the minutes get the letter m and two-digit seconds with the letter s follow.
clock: 3h11m06s
